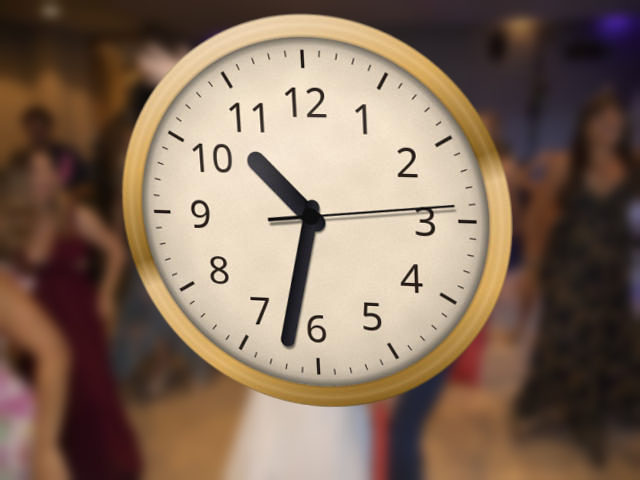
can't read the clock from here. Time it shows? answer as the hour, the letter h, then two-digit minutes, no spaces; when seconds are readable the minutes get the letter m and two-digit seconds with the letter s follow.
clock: 10h32m14s
